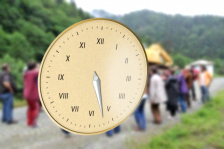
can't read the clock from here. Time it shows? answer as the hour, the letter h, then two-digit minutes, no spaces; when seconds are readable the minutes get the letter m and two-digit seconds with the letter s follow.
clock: 5h27
